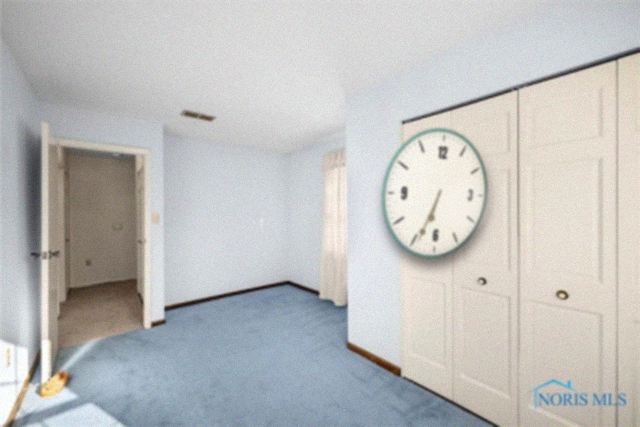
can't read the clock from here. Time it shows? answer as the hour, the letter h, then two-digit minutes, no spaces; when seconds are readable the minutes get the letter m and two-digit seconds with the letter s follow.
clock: 6h34
